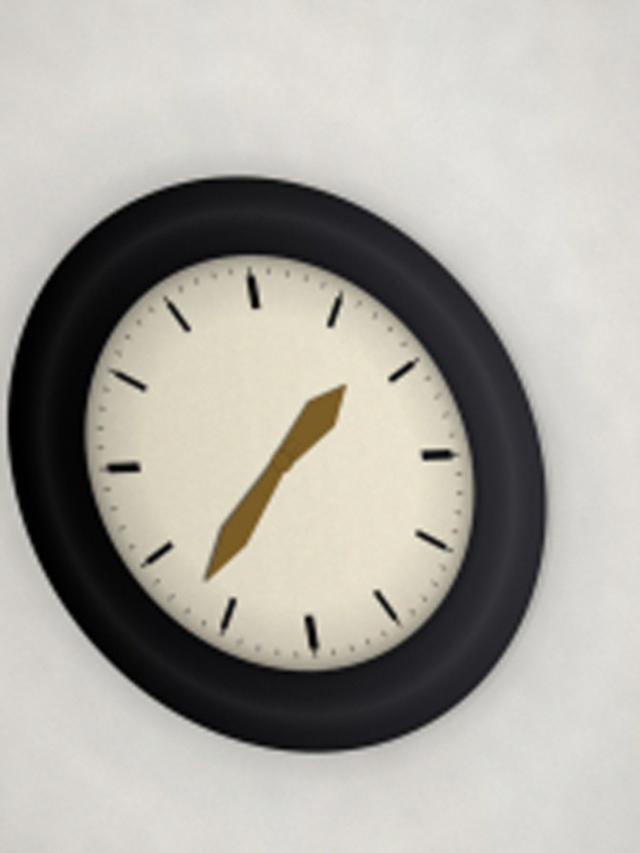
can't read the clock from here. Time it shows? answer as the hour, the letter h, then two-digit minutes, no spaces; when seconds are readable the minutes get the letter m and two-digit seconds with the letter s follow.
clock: 1h37
